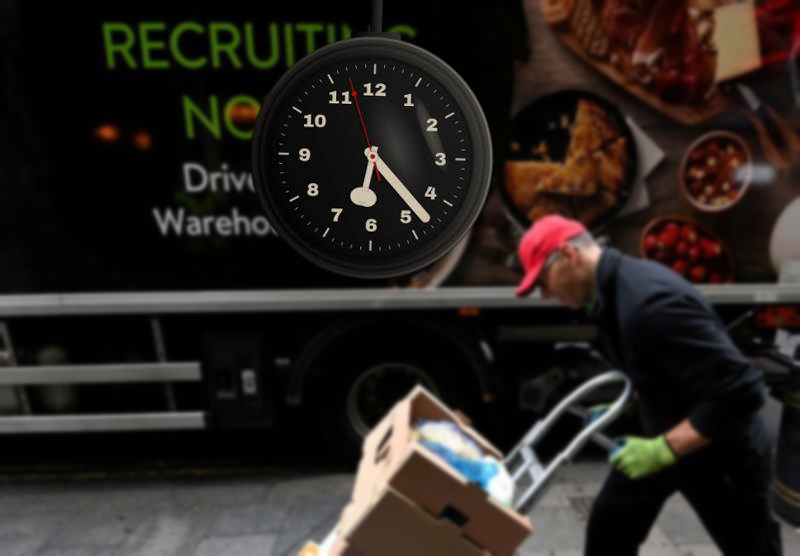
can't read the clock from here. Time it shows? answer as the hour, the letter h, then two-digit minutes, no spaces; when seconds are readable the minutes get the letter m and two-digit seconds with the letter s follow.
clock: 6h22m57s
